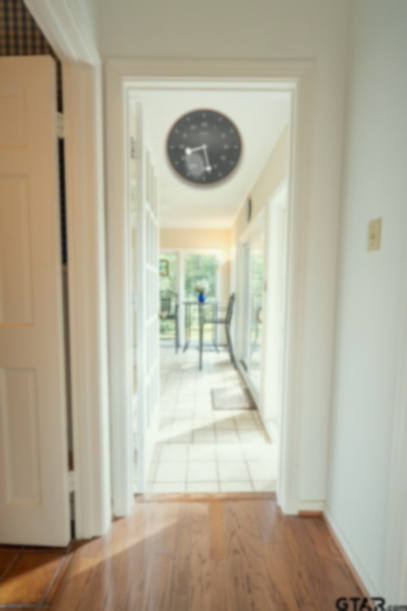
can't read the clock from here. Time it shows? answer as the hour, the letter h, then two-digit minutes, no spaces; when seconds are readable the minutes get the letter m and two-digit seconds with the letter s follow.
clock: 8h28
